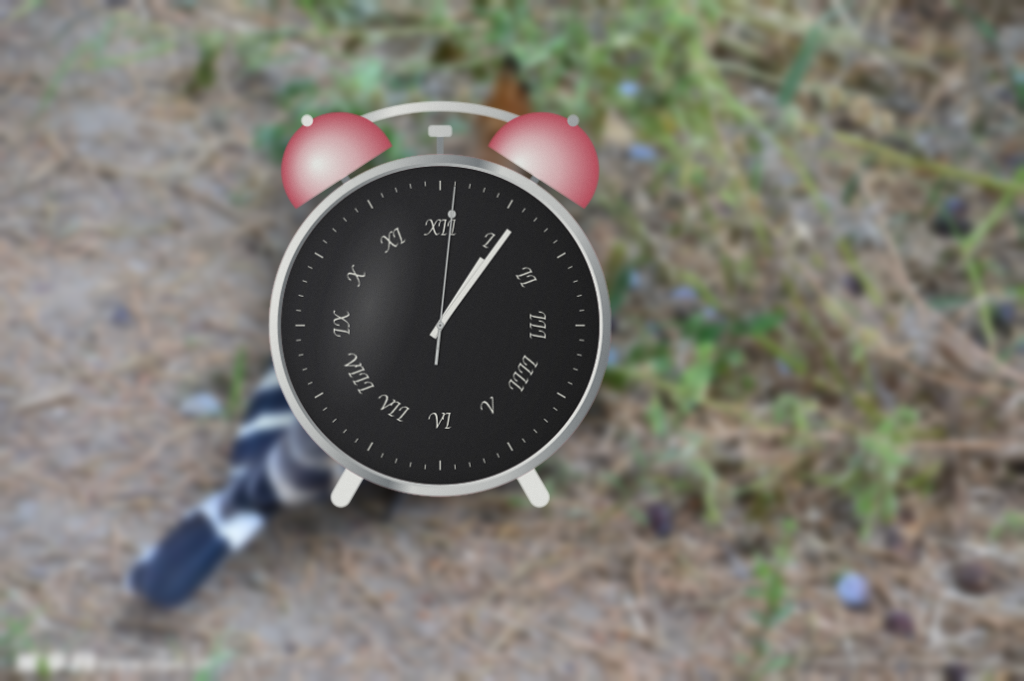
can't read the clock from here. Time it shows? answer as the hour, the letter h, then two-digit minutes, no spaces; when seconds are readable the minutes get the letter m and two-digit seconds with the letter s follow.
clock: 1h06m01s
